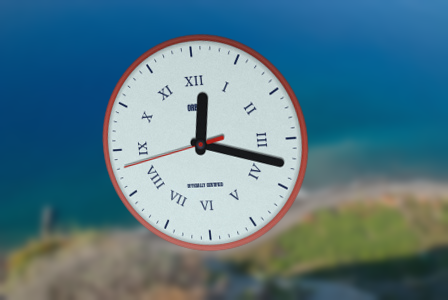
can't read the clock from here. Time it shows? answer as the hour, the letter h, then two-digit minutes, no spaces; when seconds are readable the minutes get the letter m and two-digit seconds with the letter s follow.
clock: 12h17m43s
